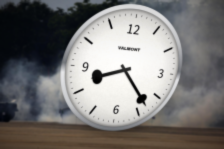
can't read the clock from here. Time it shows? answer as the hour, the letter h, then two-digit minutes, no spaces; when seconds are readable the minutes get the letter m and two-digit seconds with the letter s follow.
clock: 8h23
